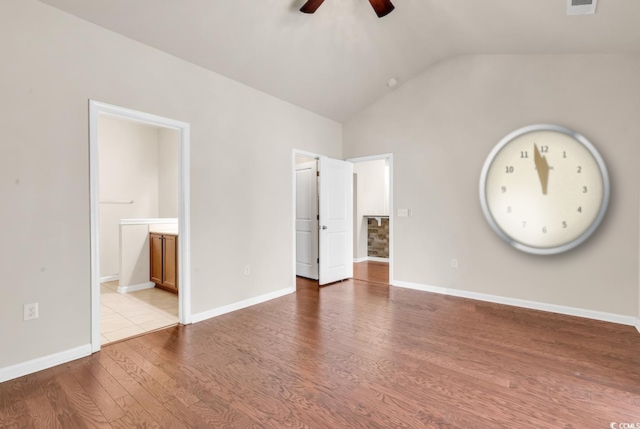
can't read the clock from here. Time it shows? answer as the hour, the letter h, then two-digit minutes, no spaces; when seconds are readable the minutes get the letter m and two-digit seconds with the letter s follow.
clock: 11h58
